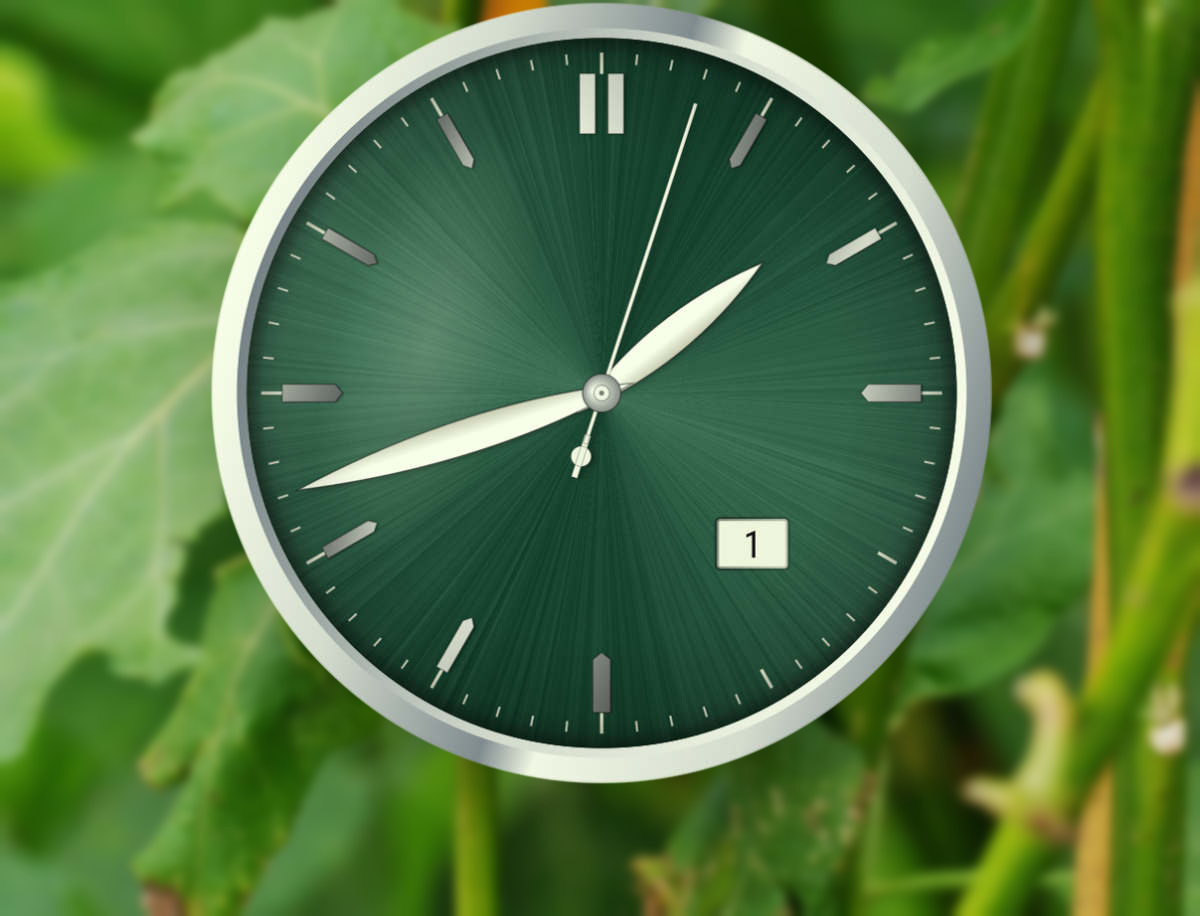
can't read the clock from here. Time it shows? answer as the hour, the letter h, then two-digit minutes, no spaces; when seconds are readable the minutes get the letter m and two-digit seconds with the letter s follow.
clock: 1h42m03s
